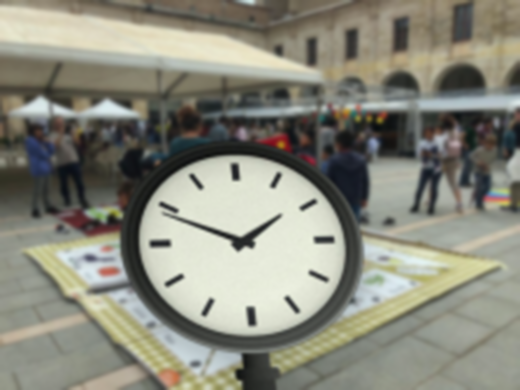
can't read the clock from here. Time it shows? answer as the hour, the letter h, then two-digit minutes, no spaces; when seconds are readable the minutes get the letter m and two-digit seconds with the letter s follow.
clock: 1h49
